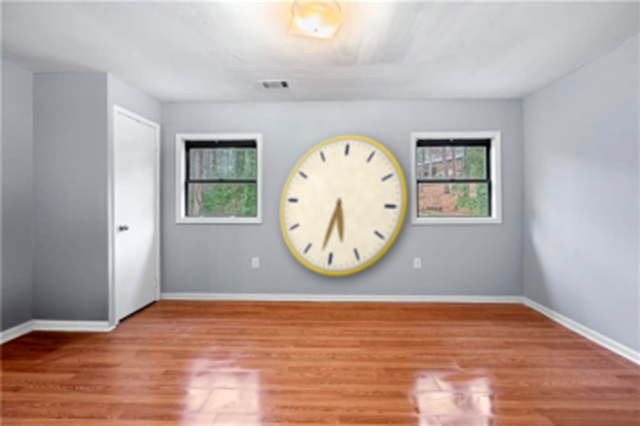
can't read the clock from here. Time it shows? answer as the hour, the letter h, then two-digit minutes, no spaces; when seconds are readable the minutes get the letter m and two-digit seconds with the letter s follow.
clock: 5h32
